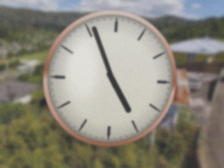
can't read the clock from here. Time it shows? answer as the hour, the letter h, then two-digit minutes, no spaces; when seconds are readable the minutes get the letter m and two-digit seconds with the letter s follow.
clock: 4h56
